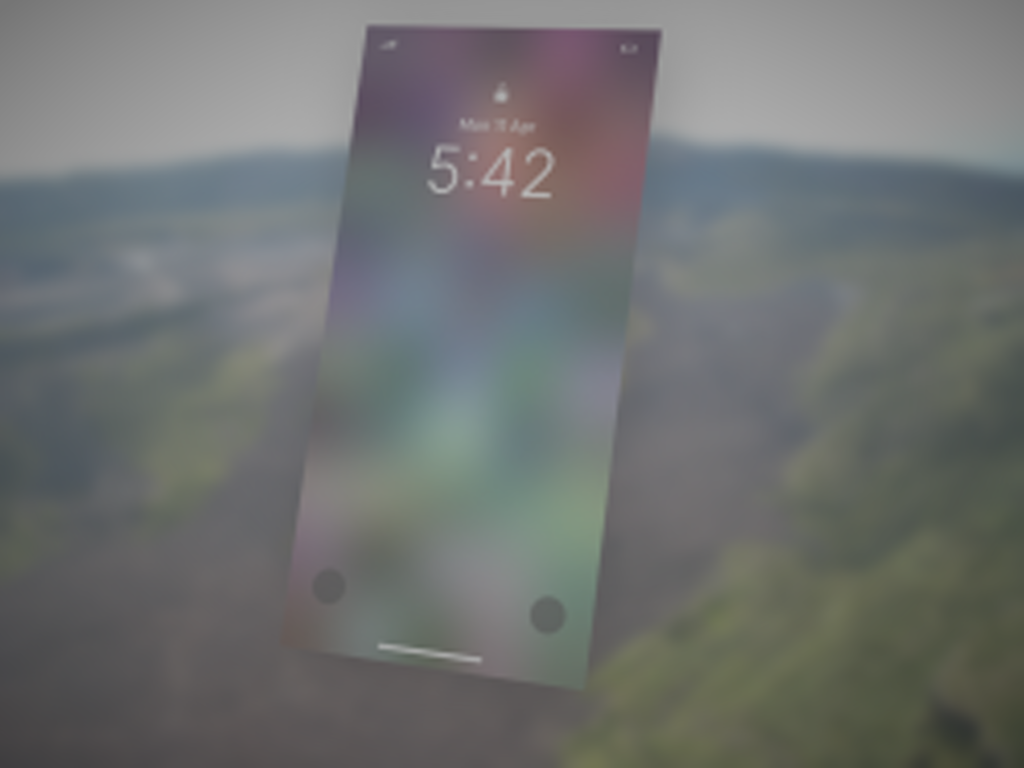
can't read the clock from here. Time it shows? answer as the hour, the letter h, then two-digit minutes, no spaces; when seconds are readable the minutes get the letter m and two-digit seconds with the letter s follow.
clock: 5h42
